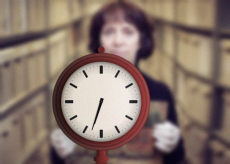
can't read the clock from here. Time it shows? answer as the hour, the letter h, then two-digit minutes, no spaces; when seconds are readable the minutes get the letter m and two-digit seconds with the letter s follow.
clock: 6h33
